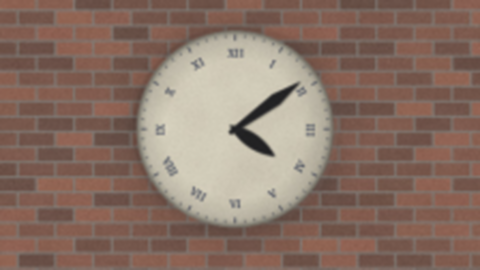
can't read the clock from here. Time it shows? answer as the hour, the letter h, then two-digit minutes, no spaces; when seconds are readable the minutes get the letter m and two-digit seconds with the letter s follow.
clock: 4h09
